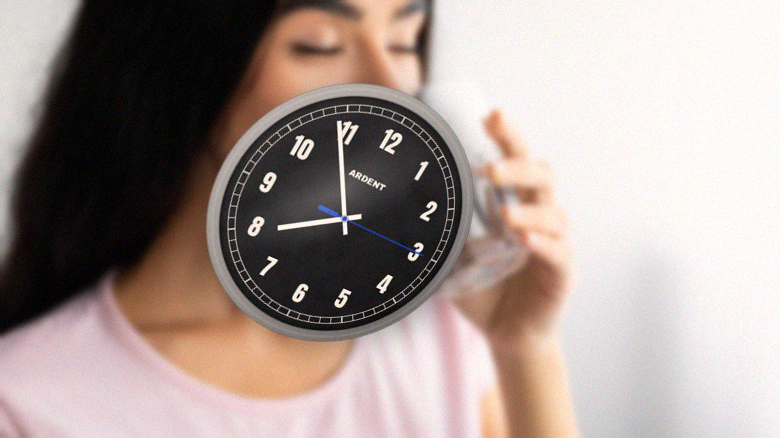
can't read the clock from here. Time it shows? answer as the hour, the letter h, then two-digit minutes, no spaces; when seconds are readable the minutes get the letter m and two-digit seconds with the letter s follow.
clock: 7h54m15s
